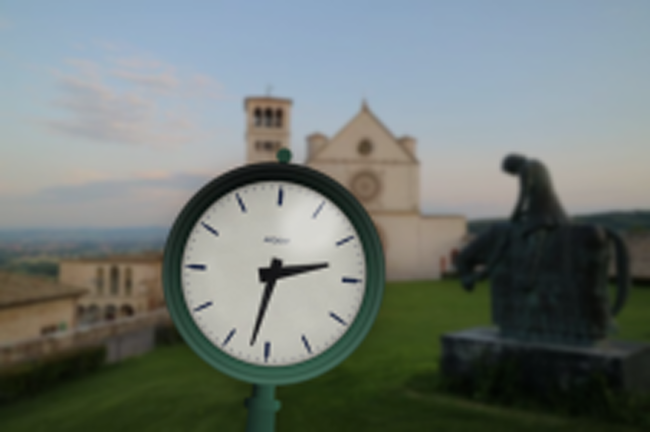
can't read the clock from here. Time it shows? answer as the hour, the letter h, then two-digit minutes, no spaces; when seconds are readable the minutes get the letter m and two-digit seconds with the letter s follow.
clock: 2h32
